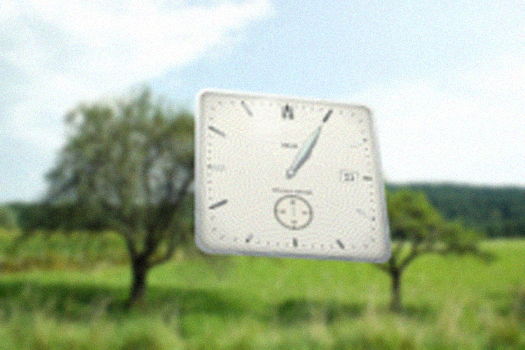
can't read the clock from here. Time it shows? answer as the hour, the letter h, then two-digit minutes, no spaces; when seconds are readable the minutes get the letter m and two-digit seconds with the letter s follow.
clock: 1h05
